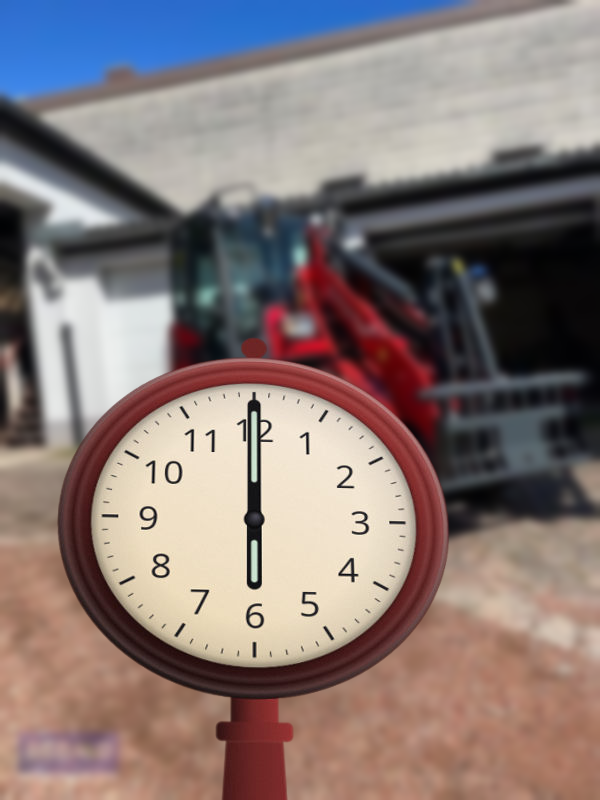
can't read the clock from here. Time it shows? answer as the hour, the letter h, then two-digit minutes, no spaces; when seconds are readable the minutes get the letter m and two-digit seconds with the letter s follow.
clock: 6h00
